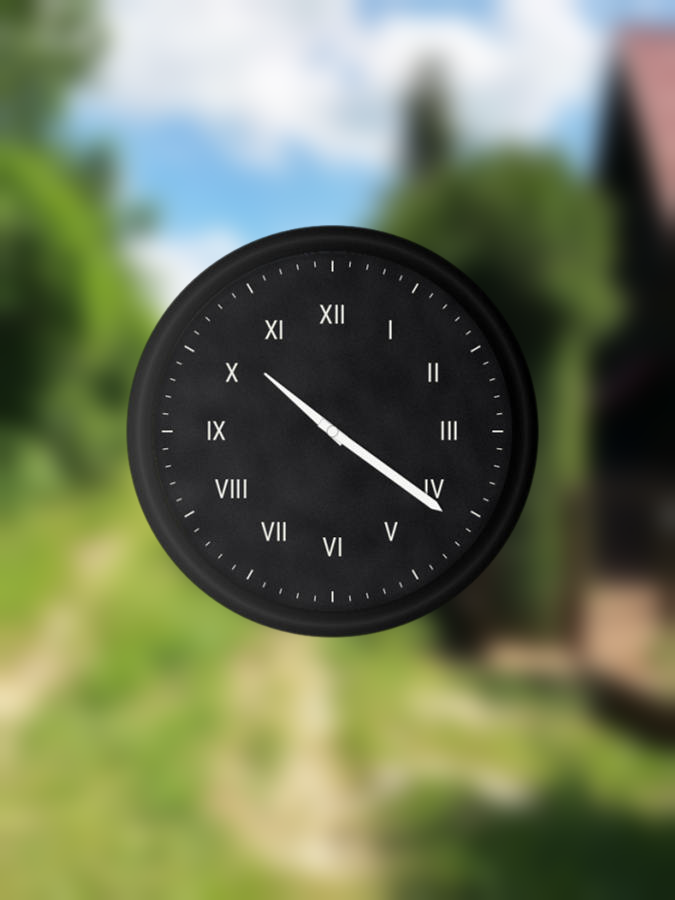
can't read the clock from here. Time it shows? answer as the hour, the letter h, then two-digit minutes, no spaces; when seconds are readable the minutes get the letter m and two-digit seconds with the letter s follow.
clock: 10h21
